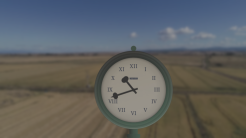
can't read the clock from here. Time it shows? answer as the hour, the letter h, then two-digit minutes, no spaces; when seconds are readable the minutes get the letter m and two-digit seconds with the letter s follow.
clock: 10h42
